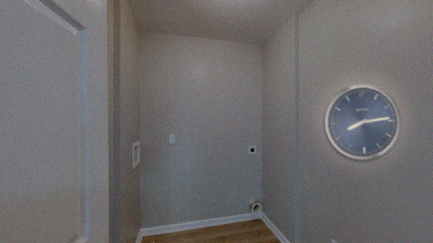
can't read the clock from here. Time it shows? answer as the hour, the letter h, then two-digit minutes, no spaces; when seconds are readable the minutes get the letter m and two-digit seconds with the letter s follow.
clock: 8h14
